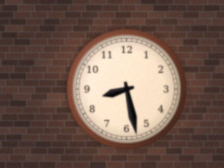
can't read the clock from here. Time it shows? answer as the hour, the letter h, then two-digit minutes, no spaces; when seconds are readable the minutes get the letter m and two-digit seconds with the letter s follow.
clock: 8h28
